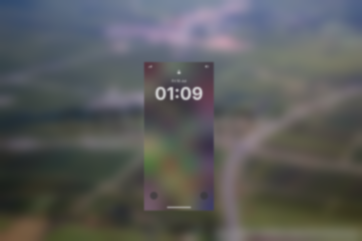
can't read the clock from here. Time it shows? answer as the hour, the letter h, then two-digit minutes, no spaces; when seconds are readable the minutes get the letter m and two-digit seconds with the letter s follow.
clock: 1h09
